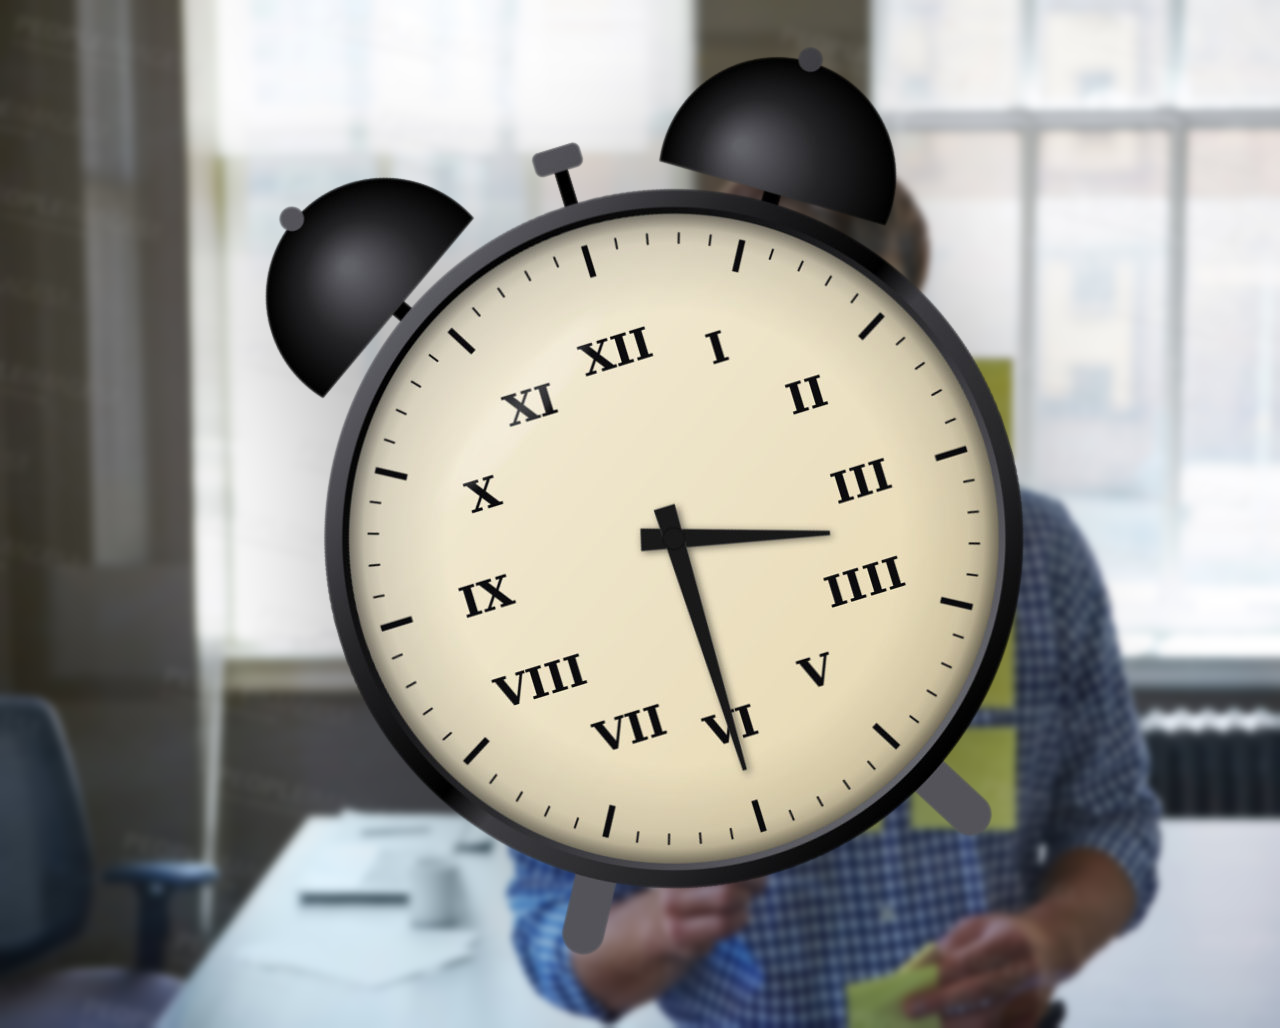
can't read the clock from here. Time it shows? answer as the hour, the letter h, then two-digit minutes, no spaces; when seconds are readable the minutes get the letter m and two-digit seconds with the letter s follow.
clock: 3h30
